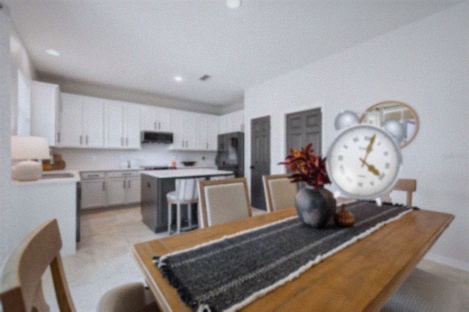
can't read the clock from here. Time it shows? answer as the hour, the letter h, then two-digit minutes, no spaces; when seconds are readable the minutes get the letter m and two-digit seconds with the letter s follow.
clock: 4h02
